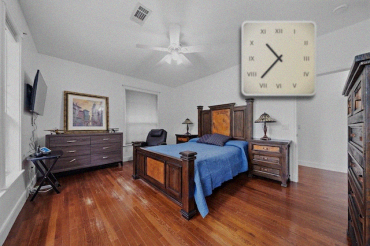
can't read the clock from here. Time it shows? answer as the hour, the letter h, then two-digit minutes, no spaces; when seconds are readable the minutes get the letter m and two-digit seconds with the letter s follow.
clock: 10h37
